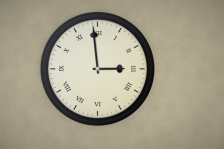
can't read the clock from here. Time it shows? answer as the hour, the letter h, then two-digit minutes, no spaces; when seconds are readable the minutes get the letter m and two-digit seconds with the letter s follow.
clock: 2h59
